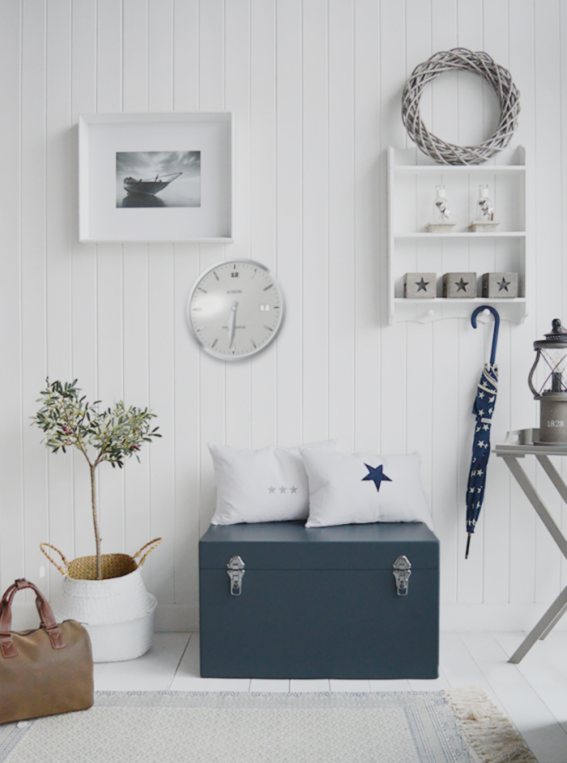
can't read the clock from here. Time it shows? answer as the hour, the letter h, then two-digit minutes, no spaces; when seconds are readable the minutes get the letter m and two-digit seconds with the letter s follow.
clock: 6h31
